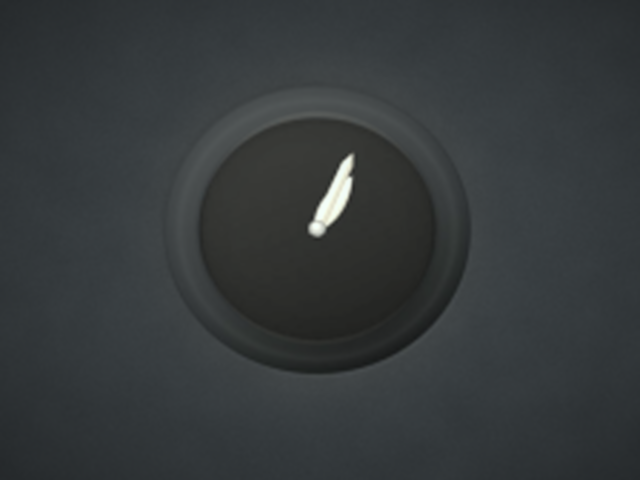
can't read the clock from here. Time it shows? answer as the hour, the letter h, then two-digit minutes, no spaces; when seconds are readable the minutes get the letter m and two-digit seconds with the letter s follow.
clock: 1h04
